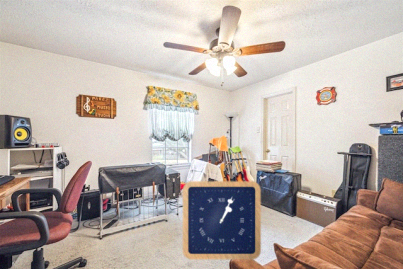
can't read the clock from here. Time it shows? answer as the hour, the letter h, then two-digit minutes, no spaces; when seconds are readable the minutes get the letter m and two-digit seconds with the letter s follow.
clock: 1h04
